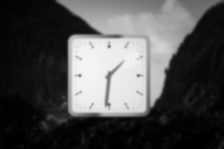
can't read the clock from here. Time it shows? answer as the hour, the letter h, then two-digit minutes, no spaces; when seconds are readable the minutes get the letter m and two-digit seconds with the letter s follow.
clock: 1h31
